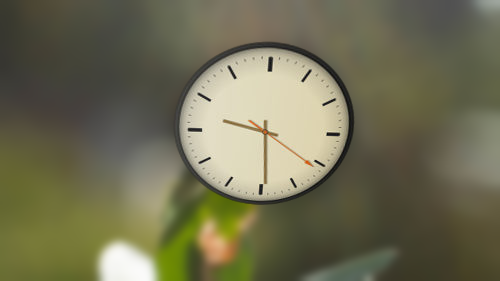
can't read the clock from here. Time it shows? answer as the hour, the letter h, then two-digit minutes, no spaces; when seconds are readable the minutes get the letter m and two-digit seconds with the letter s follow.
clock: 9h29m21s
